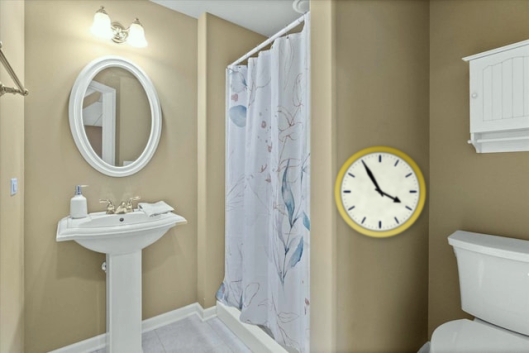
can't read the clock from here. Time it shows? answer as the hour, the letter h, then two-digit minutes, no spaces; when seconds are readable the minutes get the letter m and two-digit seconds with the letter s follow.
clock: 3h55
